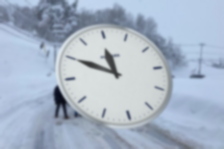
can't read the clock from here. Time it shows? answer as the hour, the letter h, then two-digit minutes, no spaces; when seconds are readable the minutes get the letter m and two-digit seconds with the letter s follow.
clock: 11h50
